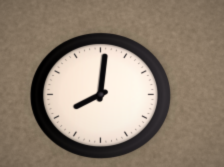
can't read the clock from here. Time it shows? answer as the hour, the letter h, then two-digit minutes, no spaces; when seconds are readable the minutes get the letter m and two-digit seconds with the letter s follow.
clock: 8h01
